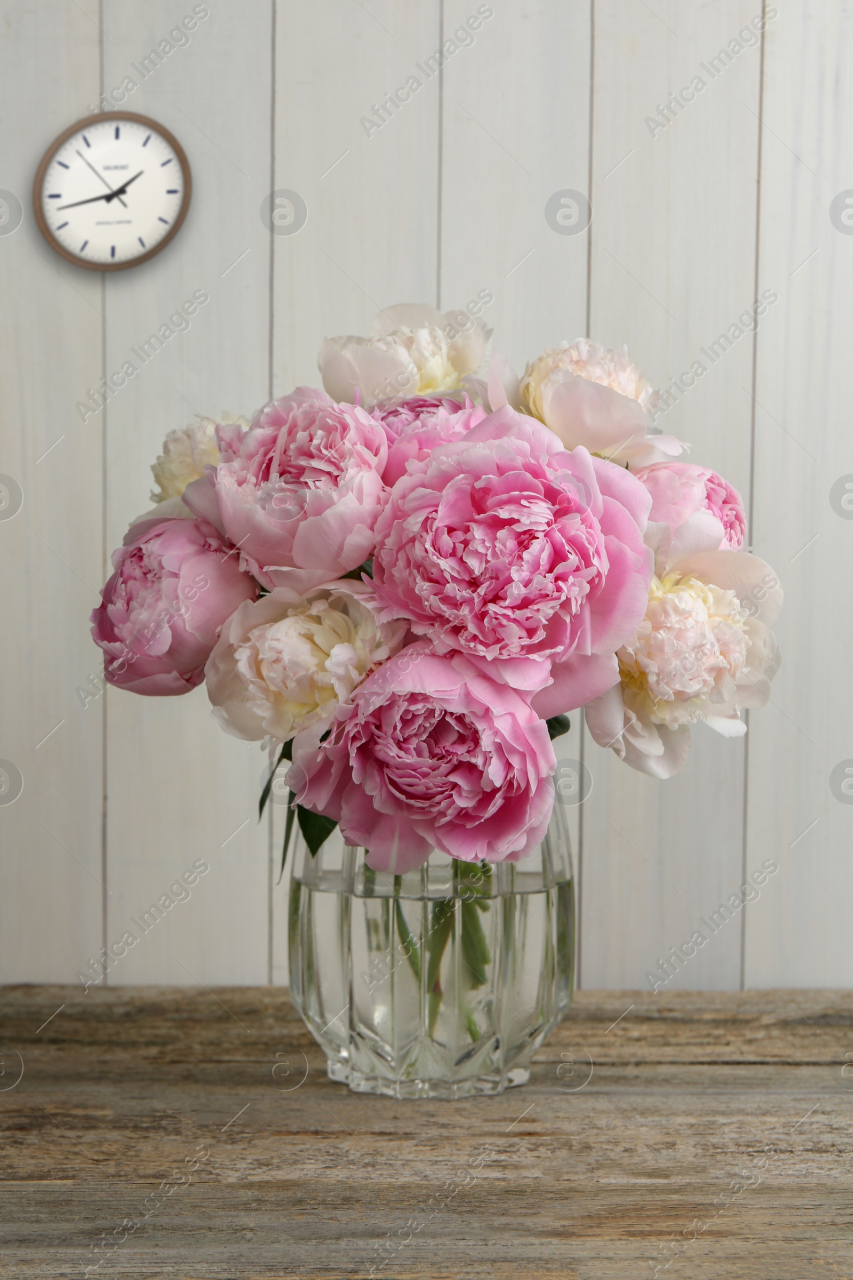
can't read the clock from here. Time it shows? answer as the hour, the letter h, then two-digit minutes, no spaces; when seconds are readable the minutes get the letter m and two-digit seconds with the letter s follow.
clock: 1h42m53s
